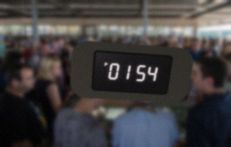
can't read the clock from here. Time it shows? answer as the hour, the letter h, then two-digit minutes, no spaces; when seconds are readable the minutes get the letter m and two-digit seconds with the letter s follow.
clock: 1h54
